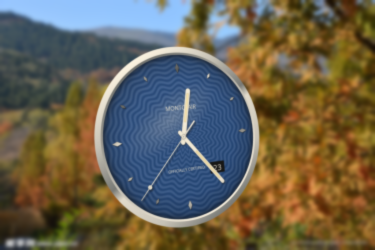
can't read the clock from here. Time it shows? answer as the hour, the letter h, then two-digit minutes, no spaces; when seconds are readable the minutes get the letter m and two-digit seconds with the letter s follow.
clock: 12h23m37s
